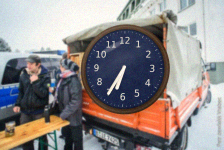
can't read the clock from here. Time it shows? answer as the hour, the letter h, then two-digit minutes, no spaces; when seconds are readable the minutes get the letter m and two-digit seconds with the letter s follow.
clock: 6h35
